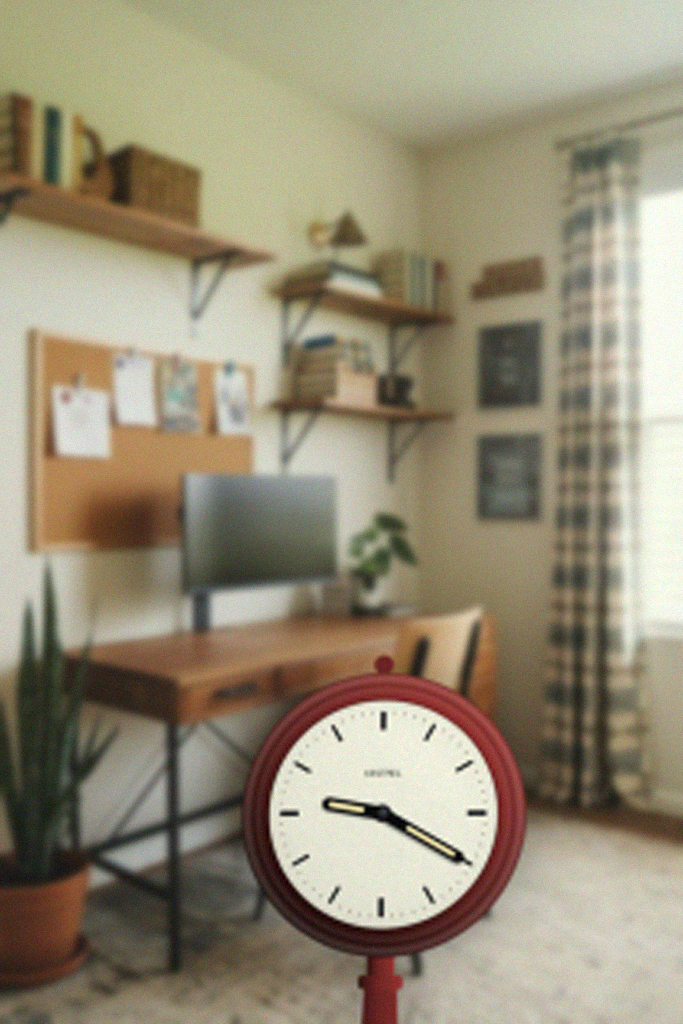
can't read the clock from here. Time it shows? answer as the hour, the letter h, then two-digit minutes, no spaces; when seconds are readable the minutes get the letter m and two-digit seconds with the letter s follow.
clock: 9h20
